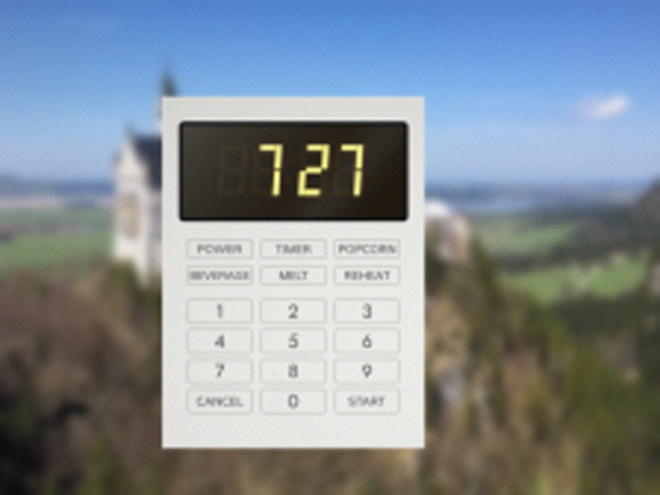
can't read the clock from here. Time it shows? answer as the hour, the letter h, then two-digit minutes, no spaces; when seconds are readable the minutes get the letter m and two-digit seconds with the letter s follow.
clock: 7h27
